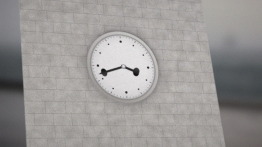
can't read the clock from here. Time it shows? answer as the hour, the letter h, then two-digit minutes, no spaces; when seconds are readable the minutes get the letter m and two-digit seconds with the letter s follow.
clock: 3h42
